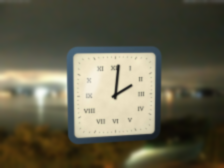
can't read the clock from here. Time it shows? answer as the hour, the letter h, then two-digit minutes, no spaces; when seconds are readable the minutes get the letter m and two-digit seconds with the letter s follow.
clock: 2h01
